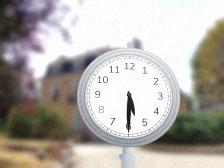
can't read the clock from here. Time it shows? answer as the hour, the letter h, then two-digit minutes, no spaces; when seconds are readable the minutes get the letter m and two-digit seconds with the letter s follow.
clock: 5h30
